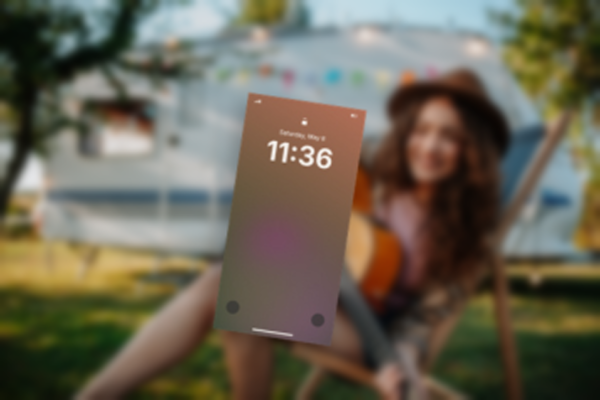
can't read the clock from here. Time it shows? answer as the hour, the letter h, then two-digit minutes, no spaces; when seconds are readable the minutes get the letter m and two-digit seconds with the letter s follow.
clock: 11h36
